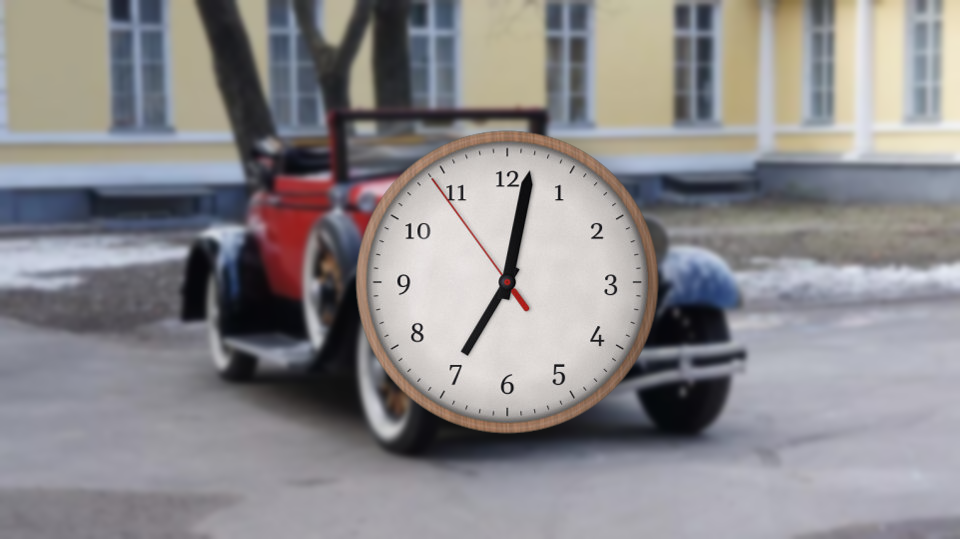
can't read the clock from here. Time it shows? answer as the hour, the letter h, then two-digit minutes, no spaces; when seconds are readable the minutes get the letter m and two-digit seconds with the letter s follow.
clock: 7h01m54s
